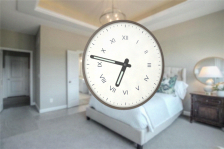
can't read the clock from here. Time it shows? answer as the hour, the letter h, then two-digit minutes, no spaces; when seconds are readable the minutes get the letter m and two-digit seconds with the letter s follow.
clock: 6h47
